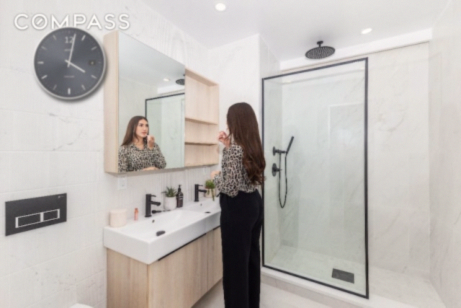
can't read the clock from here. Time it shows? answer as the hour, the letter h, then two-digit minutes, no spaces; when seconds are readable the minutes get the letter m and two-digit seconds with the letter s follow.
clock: 4h02
